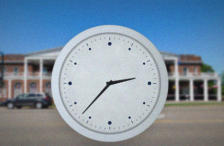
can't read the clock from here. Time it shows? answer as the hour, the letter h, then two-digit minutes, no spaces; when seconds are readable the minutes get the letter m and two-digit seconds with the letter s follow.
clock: 2h37
